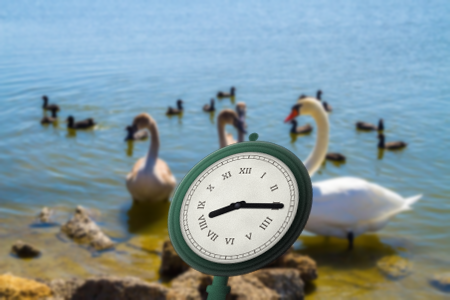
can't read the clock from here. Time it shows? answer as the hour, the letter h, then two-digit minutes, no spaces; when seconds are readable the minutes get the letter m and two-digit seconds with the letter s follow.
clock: 8h15
